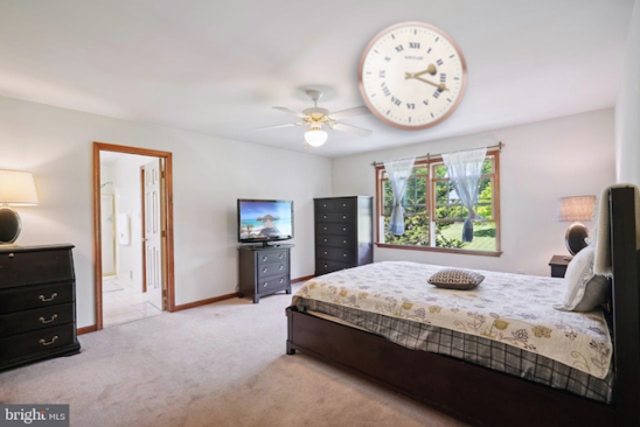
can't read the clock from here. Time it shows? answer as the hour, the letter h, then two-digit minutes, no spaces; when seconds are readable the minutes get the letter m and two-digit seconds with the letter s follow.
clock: 2h18
